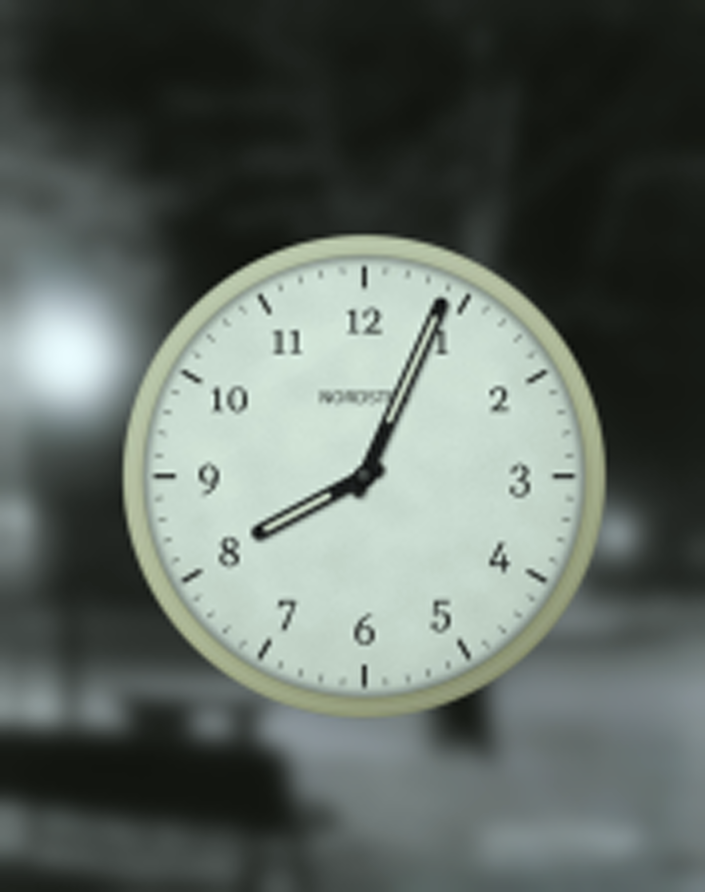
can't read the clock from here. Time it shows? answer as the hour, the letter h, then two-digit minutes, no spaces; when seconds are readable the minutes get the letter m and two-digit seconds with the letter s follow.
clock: 8h04
